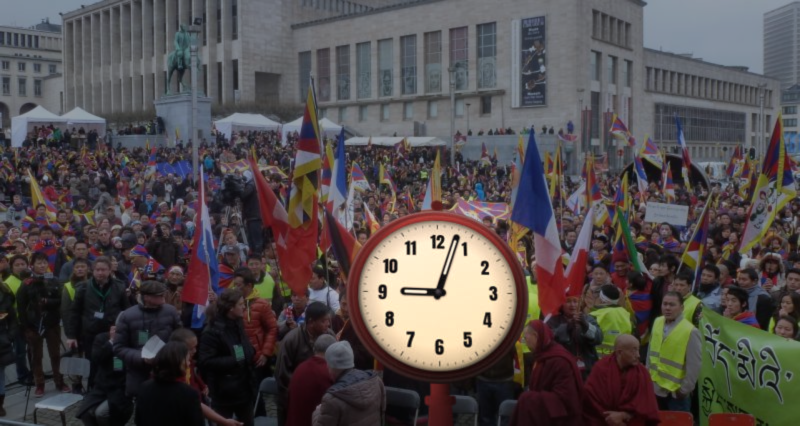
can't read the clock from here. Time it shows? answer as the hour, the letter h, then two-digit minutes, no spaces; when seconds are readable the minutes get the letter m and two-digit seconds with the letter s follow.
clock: 9h03
